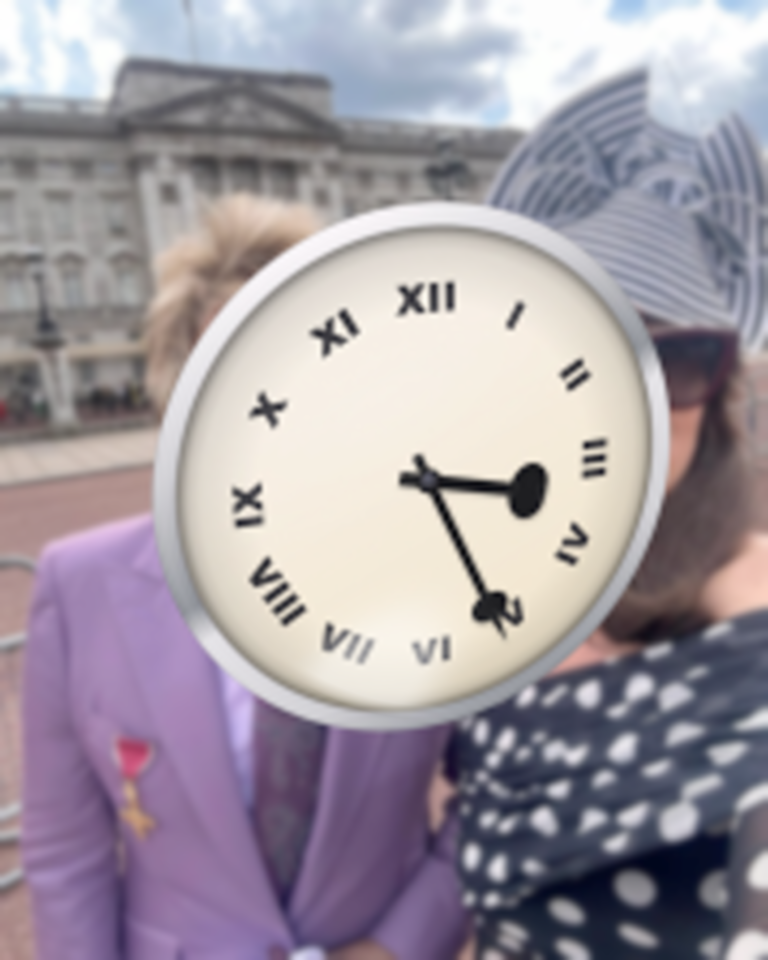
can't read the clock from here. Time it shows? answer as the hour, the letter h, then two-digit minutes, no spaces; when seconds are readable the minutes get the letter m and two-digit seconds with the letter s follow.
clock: 3h26
